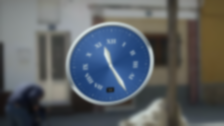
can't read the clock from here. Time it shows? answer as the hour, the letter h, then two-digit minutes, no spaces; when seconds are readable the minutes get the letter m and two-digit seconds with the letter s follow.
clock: 11h25
